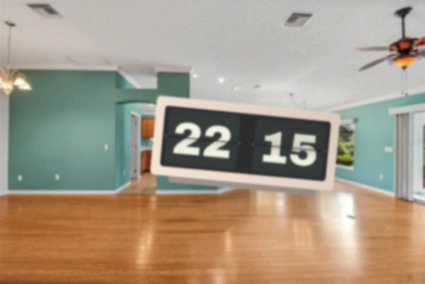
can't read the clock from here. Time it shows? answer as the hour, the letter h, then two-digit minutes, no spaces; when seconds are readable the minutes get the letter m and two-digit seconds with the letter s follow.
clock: 22h15
